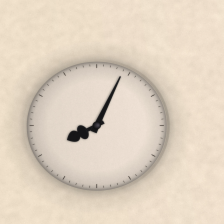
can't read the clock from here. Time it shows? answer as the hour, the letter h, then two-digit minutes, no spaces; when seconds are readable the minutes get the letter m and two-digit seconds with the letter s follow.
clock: 8h04
